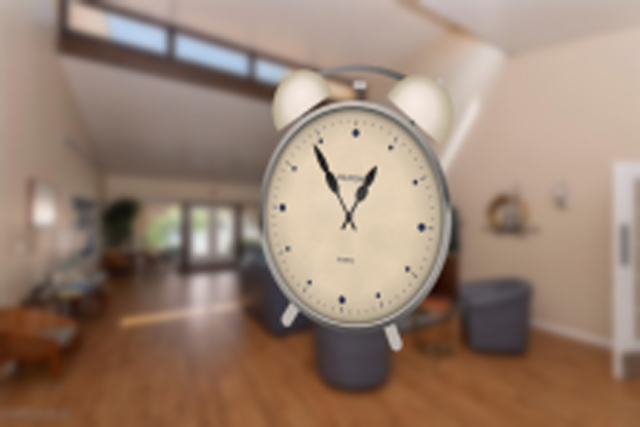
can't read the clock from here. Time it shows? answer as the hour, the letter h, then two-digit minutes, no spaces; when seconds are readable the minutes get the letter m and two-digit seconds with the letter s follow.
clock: 12h54
